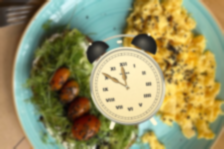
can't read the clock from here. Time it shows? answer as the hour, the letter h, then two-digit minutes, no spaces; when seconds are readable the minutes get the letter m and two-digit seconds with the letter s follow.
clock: 11h51
